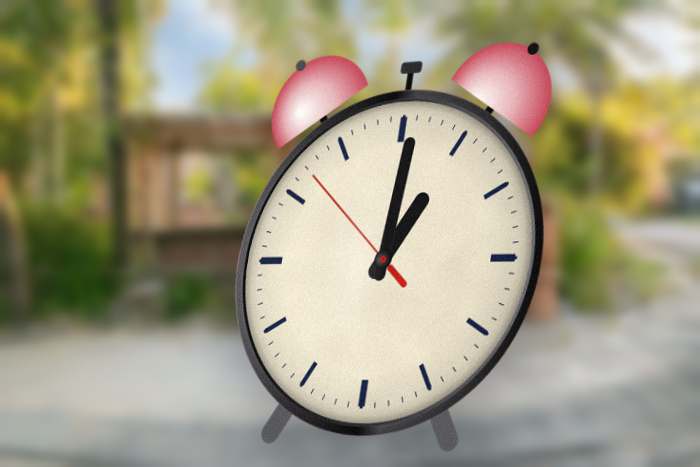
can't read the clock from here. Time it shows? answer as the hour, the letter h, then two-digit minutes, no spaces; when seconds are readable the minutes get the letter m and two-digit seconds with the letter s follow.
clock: 1h00m52s
